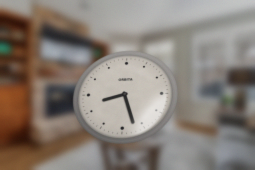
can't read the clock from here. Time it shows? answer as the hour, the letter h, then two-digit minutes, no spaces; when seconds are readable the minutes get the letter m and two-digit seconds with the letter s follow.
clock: 8h27
